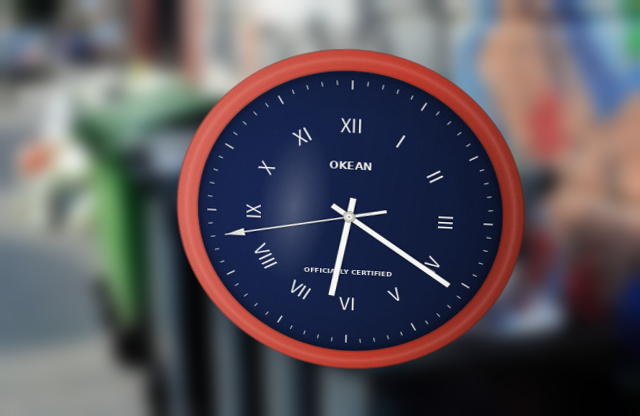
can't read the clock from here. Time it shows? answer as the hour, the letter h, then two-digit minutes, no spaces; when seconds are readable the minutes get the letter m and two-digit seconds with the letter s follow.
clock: 6h20m43s
